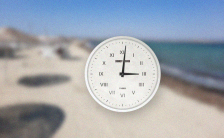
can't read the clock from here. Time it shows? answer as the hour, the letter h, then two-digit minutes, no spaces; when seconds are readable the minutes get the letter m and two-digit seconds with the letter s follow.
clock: 3h01
